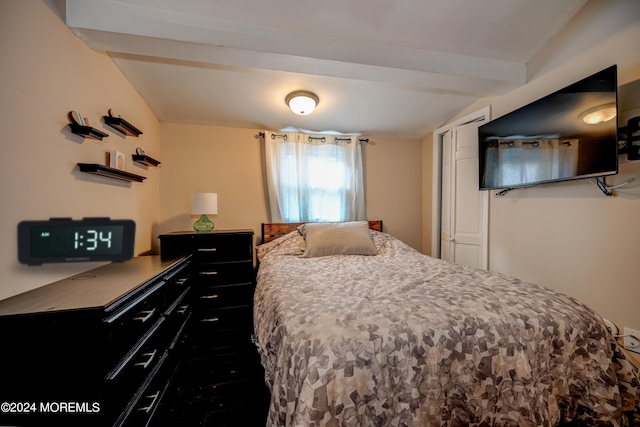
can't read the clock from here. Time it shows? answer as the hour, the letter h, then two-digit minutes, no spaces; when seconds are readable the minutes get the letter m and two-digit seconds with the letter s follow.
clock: 1h34
